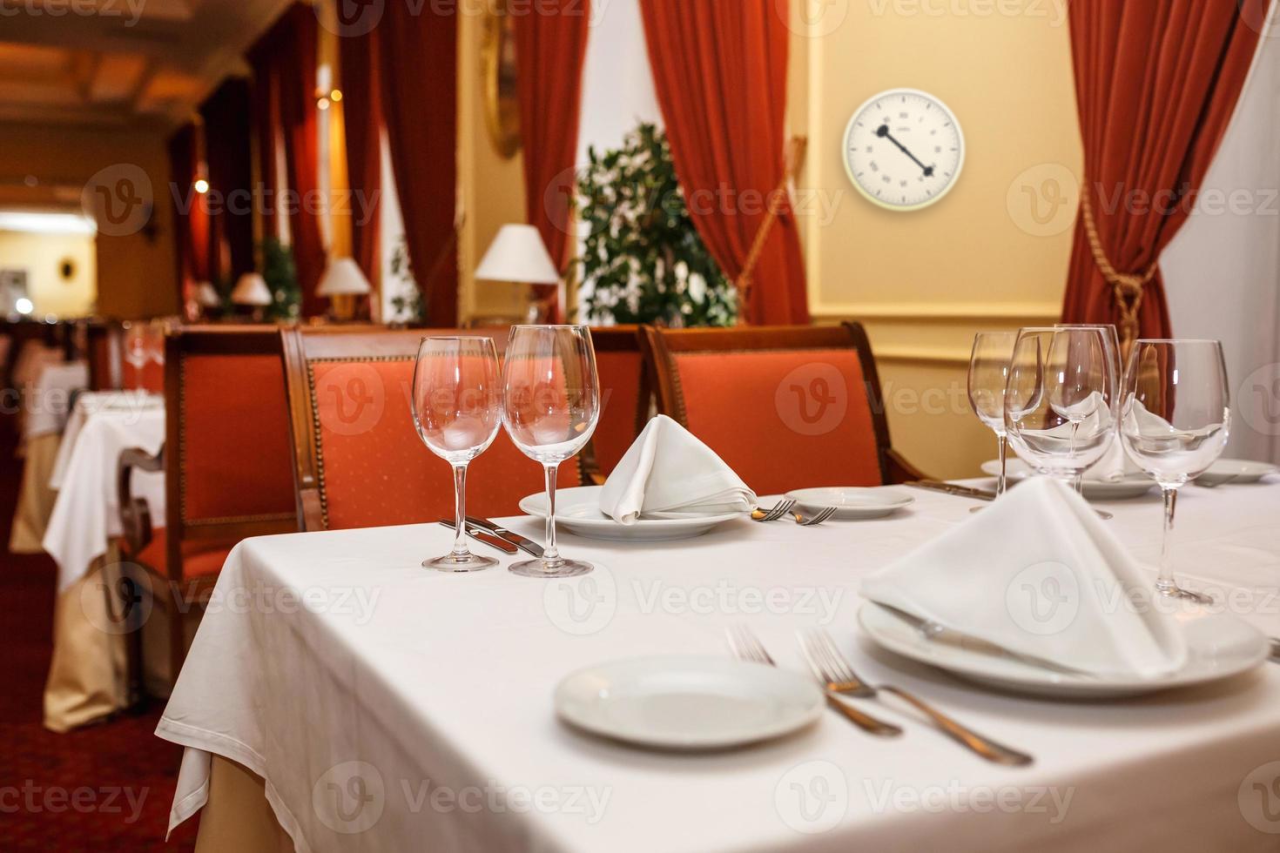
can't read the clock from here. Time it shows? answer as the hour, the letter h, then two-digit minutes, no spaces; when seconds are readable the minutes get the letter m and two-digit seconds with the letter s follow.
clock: 10h22
